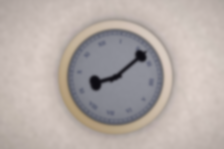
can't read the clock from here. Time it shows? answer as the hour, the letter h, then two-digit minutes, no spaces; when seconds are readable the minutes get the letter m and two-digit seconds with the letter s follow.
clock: 9h12
